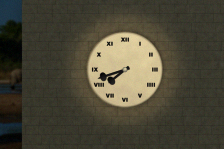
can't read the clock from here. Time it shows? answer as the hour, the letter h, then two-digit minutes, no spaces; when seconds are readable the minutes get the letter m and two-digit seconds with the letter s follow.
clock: 7h42
